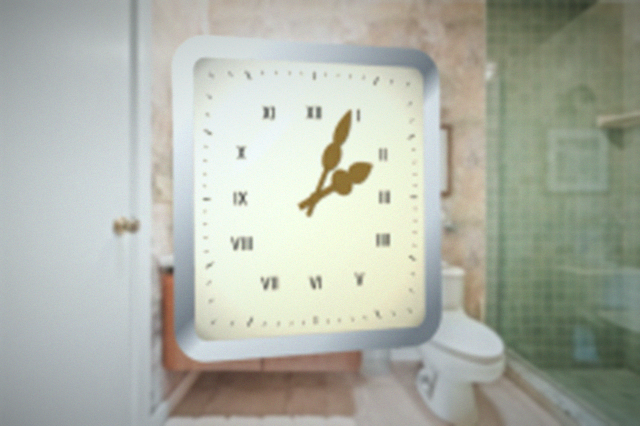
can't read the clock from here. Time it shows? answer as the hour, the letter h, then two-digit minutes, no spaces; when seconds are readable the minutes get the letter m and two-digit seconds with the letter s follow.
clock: 2h04
